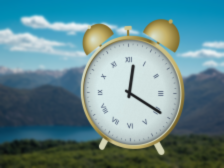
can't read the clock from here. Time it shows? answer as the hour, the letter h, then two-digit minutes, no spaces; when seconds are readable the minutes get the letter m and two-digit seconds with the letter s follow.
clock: 12h20
